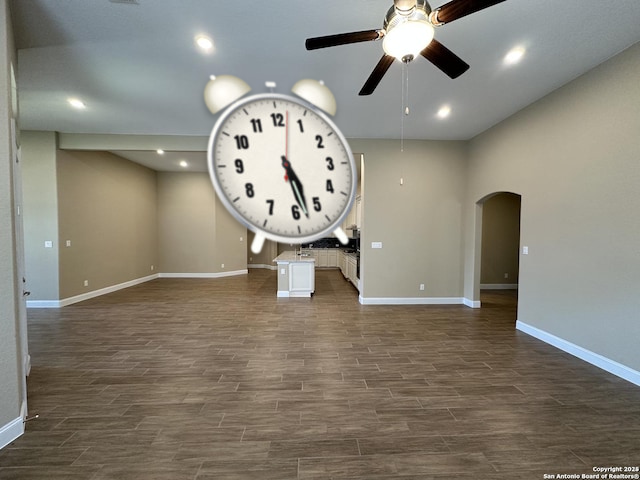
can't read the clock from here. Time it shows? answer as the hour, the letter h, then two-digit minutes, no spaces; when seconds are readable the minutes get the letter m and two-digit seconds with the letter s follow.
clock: 5h28m02s
